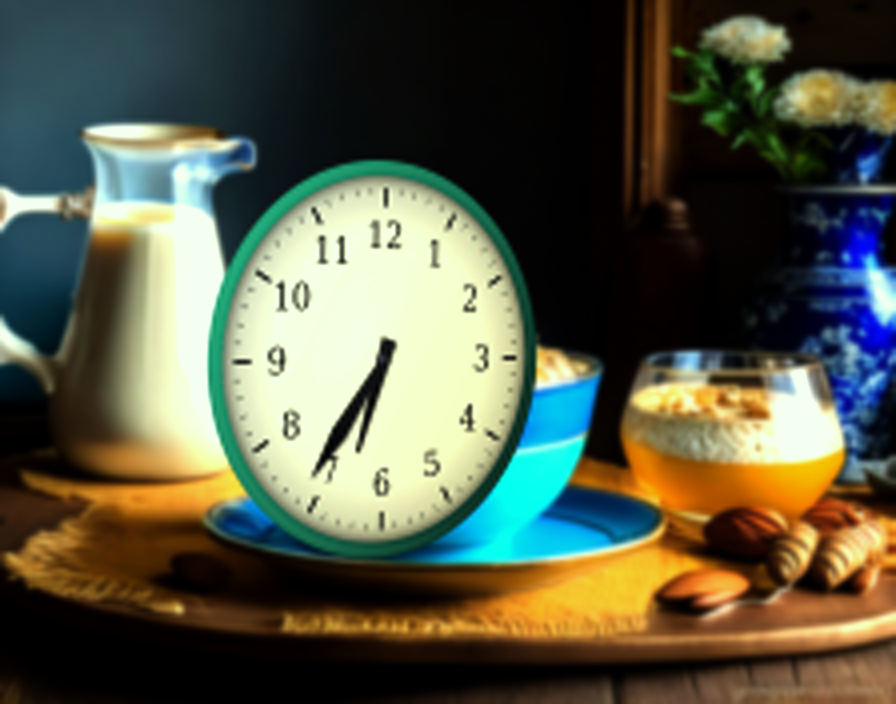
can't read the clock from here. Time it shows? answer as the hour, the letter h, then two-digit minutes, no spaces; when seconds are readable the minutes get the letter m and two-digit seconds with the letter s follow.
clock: 6h36
